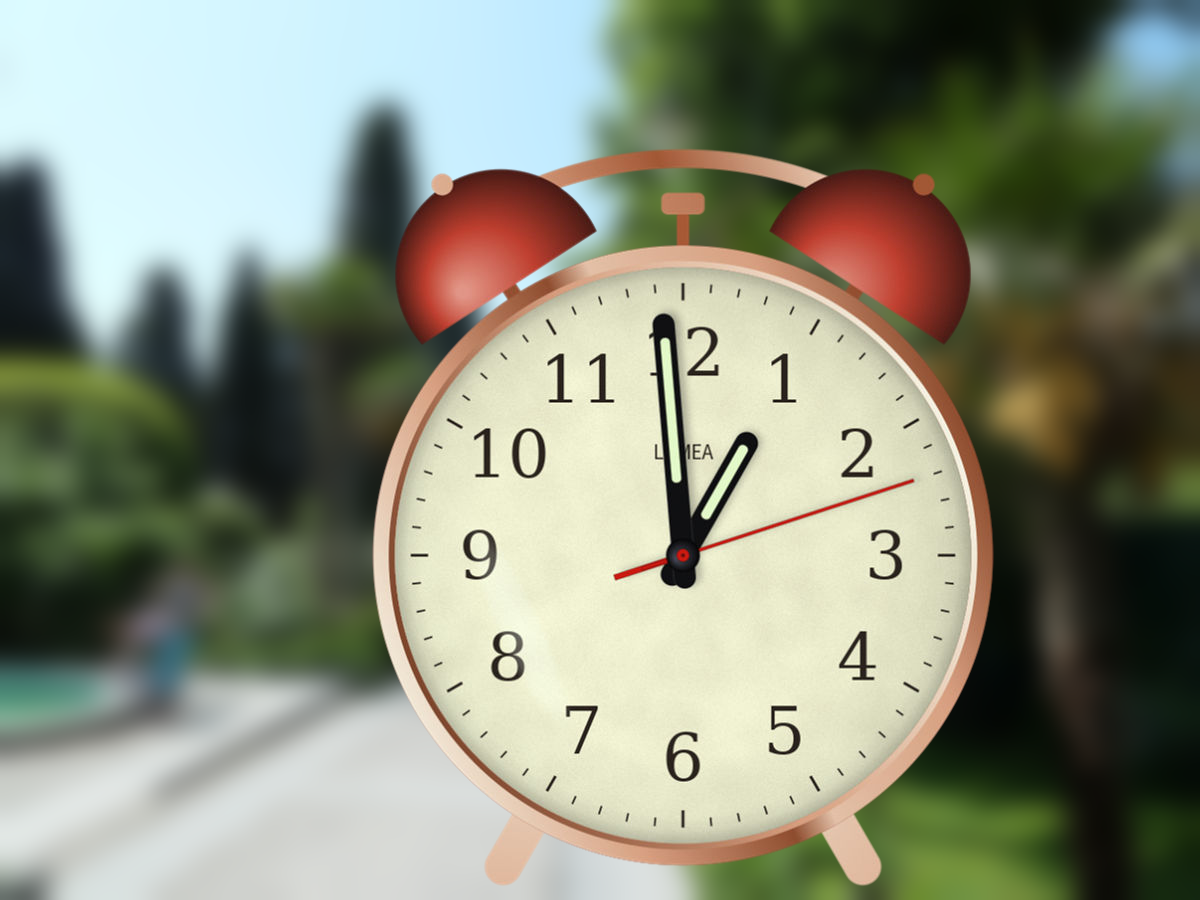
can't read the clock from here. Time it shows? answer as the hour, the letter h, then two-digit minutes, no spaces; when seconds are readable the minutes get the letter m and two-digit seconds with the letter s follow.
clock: 12h59m12s
